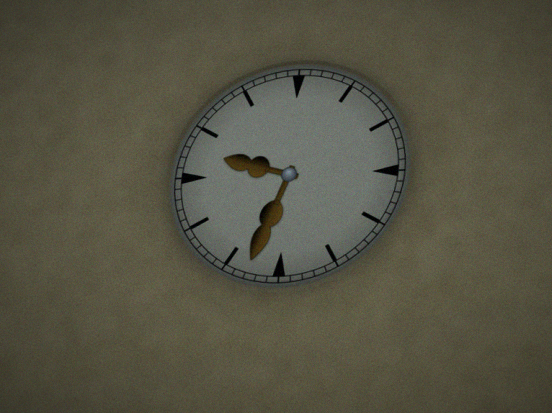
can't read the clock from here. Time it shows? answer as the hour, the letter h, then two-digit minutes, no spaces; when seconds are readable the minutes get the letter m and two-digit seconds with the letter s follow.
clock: 9h33
